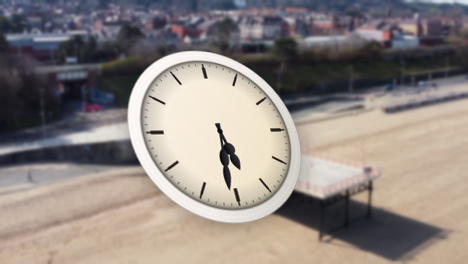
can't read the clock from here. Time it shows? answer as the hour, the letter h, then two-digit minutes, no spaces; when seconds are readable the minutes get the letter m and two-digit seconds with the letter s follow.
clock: 5h31
